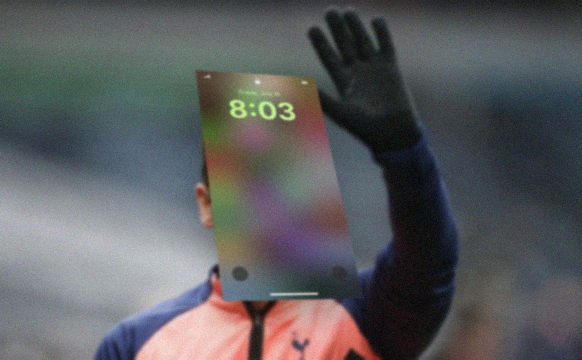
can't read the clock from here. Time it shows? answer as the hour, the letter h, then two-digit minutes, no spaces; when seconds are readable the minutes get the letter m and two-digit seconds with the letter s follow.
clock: 8h03
